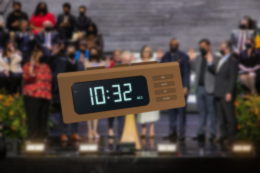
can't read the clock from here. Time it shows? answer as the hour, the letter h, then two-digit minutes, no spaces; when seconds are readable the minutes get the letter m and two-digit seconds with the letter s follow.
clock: 10h32
